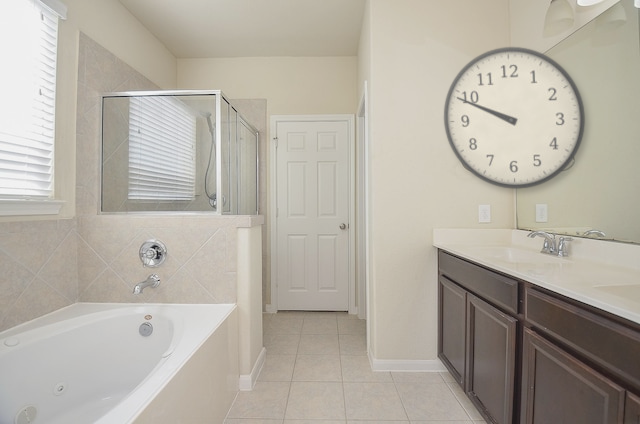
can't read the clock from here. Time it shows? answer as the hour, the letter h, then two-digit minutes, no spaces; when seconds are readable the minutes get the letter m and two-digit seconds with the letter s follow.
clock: 9h49
